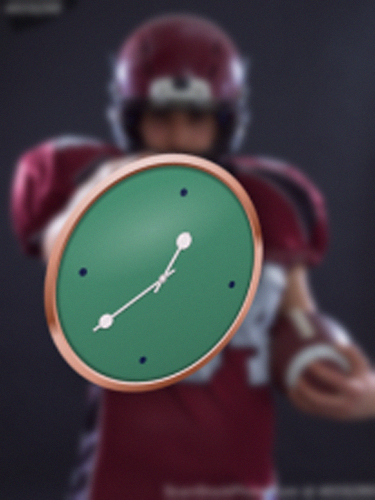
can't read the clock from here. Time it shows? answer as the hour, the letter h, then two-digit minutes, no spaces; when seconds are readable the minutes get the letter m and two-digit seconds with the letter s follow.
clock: 12h38
